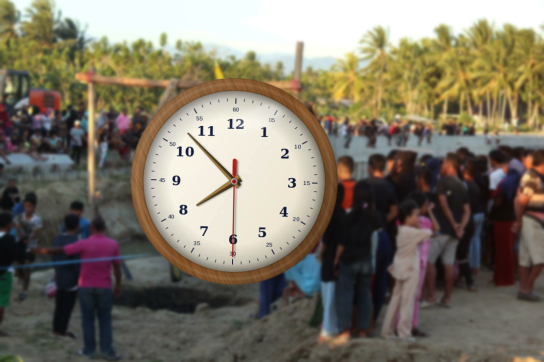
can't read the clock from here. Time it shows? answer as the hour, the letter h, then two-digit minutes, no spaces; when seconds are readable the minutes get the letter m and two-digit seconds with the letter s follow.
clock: 7h52m30s
